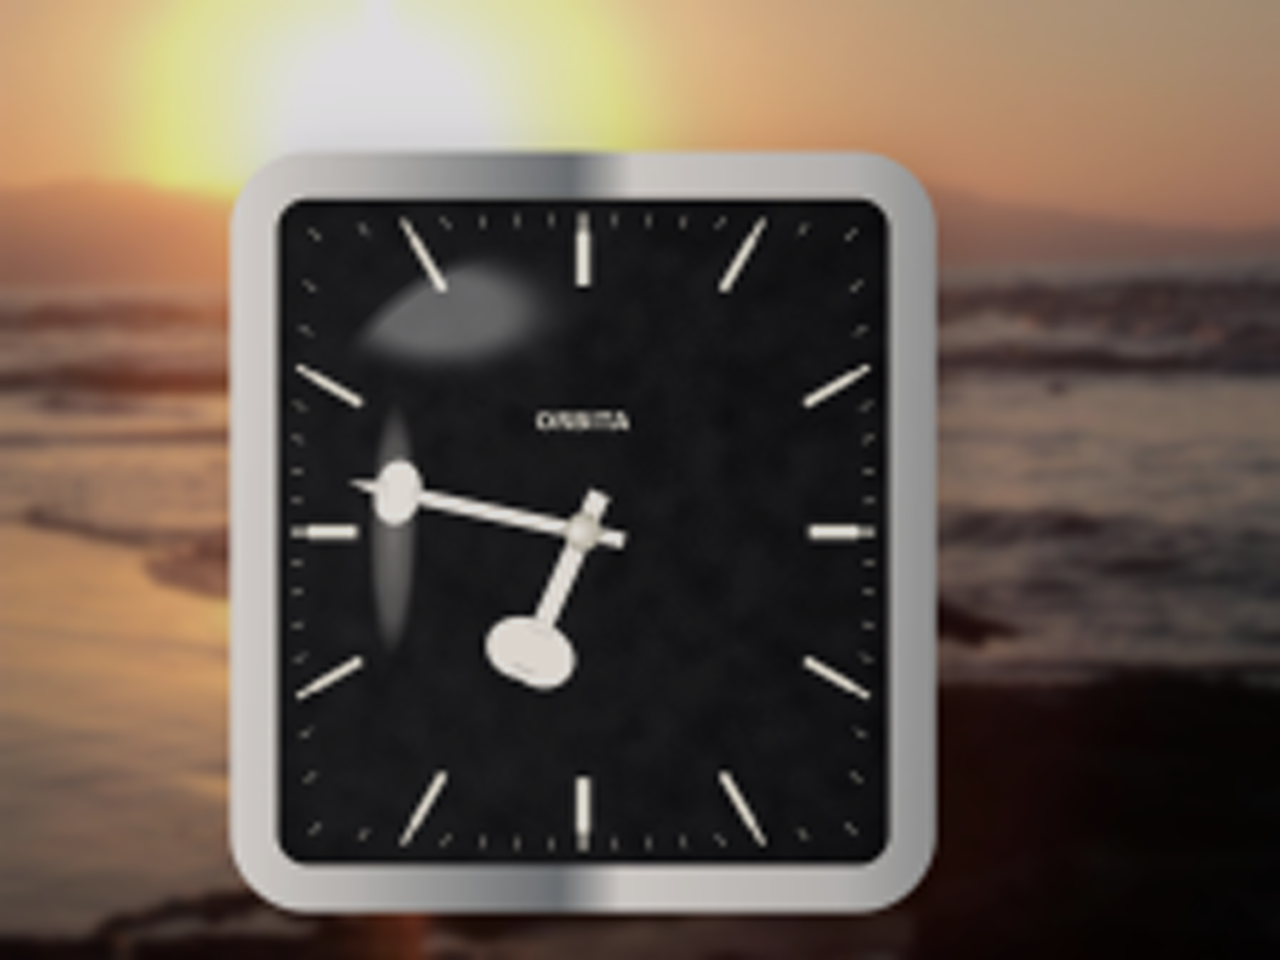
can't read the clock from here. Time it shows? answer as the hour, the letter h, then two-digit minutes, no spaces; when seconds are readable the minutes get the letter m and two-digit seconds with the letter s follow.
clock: 6h47
